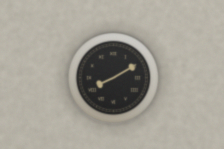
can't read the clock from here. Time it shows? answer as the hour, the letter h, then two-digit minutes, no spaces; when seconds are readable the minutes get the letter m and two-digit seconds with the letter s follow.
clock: 8h10
